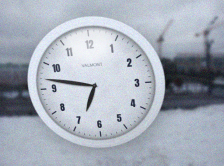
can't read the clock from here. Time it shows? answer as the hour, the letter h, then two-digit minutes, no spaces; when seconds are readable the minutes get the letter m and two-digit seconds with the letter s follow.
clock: 6h47
